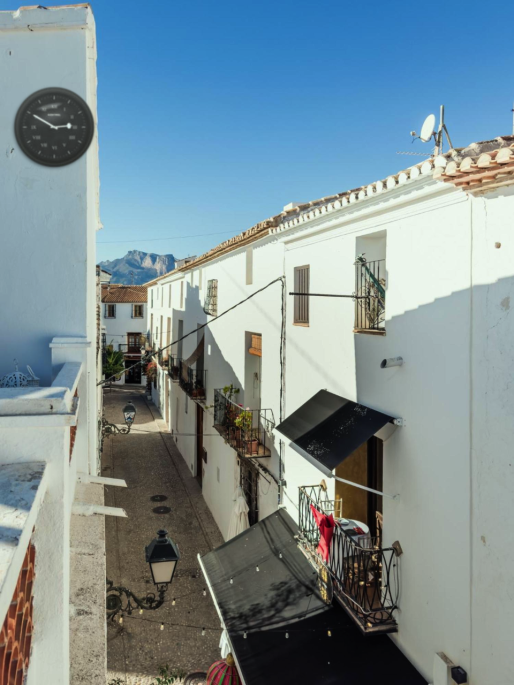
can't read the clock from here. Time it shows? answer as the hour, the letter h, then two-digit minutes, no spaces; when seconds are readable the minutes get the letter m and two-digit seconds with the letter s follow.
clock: 2h50
